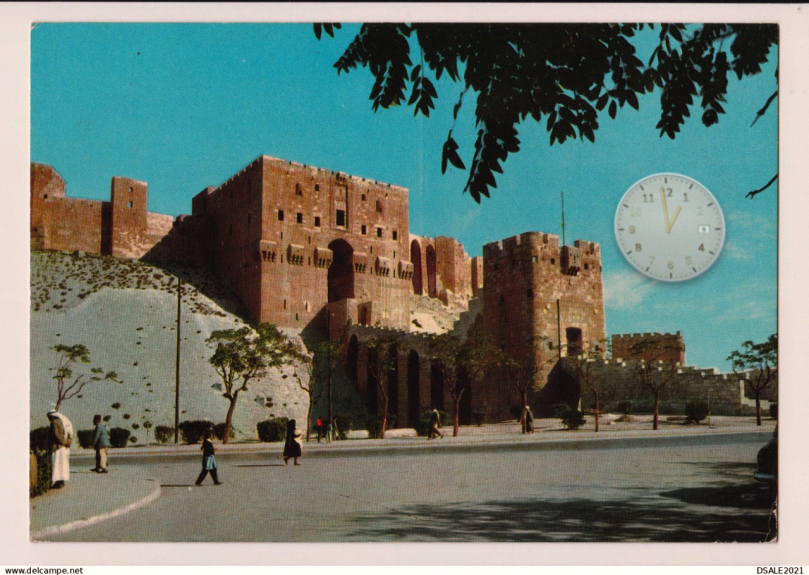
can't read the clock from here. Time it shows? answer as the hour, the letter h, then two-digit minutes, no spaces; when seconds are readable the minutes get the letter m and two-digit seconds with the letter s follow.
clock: 12h59
